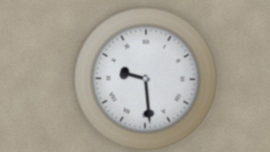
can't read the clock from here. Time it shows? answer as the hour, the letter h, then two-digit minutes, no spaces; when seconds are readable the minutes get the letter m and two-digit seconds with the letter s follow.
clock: 9h29
